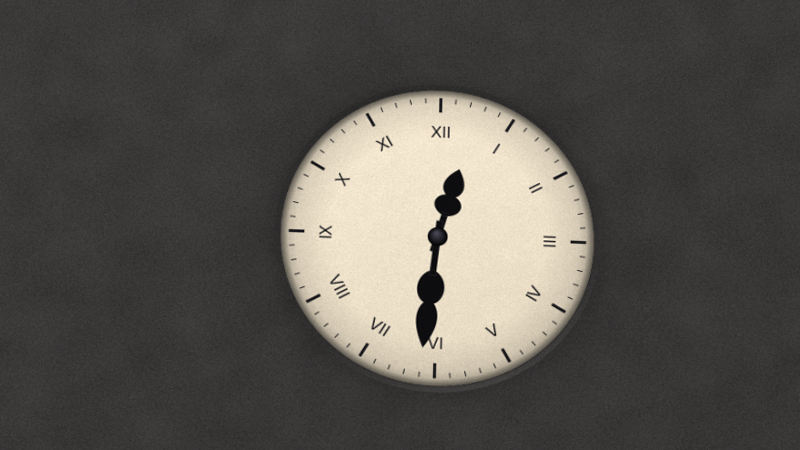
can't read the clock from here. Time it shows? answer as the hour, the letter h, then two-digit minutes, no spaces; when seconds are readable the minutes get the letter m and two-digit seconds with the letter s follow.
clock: 12h31
